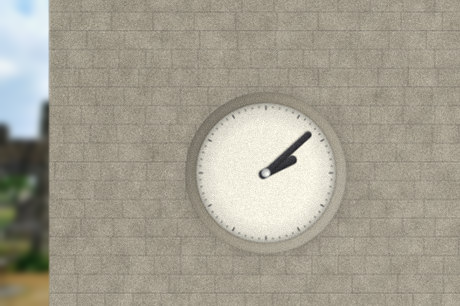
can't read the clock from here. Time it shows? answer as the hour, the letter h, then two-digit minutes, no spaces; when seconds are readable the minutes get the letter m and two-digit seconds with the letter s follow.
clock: 2h08
